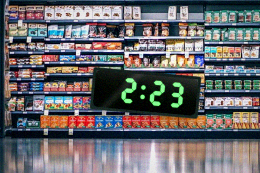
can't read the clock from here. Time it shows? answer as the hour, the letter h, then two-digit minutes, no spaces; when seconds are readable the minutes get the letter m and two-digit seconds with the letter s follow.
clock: 2h23
